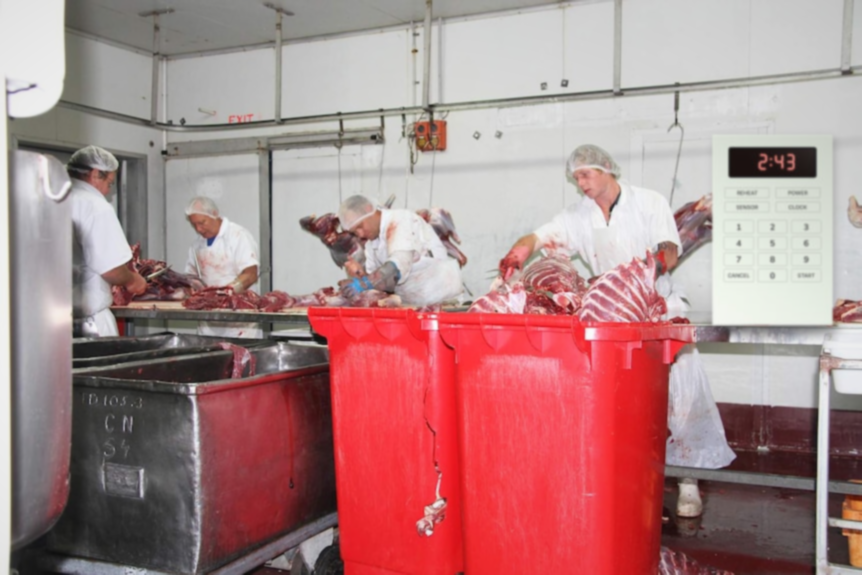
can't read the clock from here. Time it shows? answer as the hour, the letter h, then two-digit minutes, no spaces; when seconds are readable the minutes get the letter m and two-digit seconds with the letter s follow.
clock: 2h43
